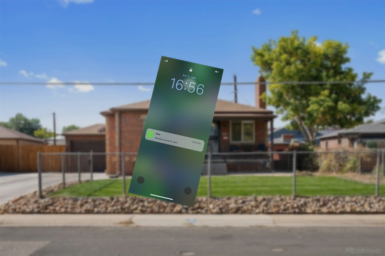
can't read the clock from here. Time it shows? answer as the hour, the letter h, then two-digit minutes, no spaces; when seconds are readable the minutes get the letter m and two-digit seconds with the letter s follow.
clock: 16h56
